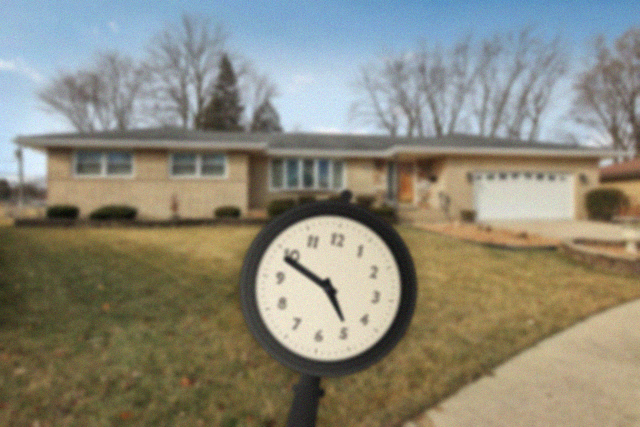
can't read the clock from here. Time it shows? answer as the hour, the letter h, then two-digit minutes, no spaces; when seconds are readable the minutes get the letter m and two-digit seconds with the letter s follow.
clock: 4h49
